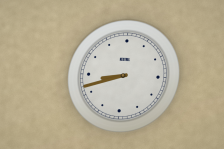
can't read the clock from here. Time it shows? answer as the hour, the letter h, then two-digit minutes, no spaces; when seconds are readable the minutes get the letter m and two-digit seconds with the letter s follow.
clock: 8h42
